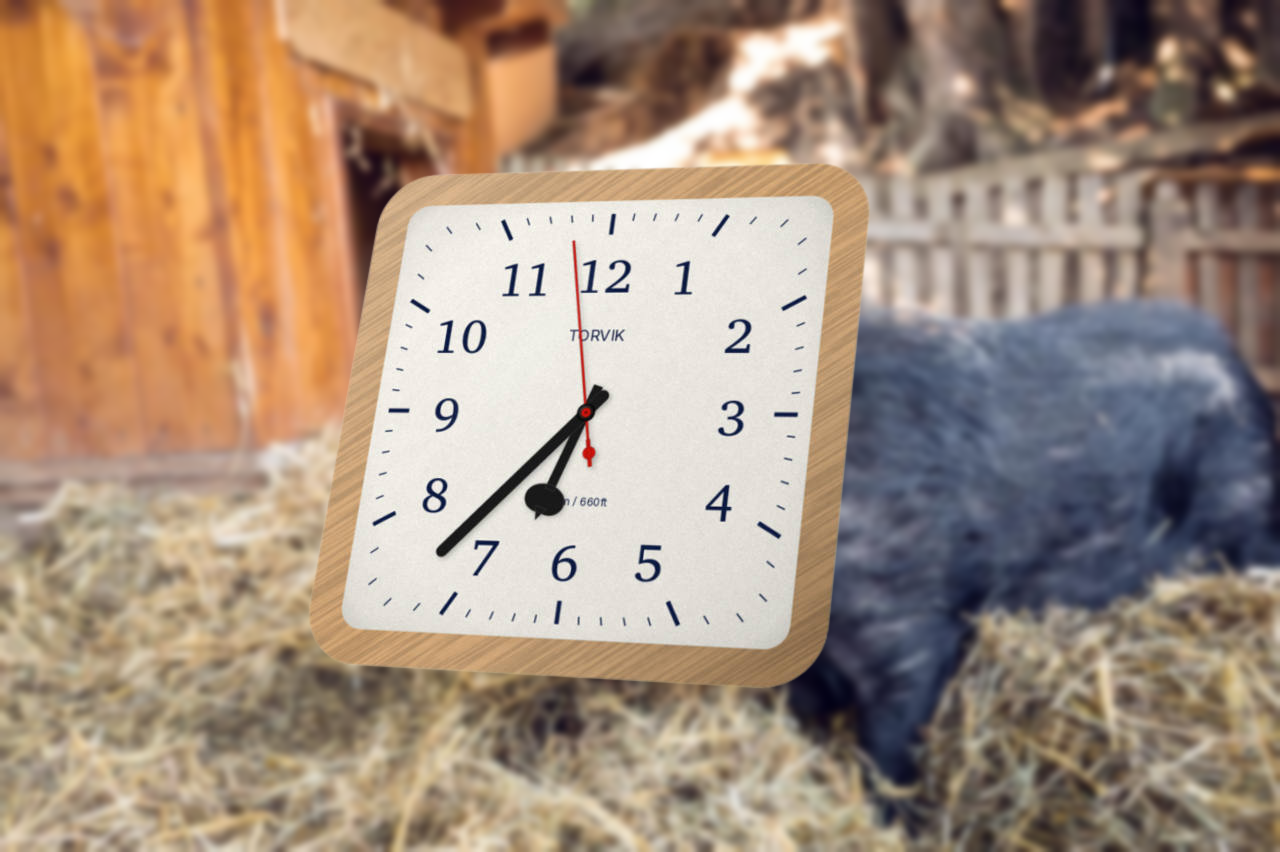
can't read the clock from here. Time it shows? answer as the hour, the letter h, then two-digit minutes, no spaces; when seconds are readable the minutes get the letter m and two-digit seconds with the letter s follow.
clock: 6h36m58s
